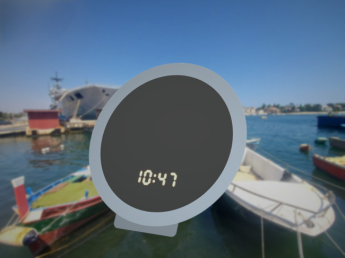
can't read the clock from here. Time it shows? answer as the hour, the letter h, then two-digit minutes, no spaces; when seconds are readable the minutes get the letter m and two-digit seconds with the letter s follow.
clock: 10h47
